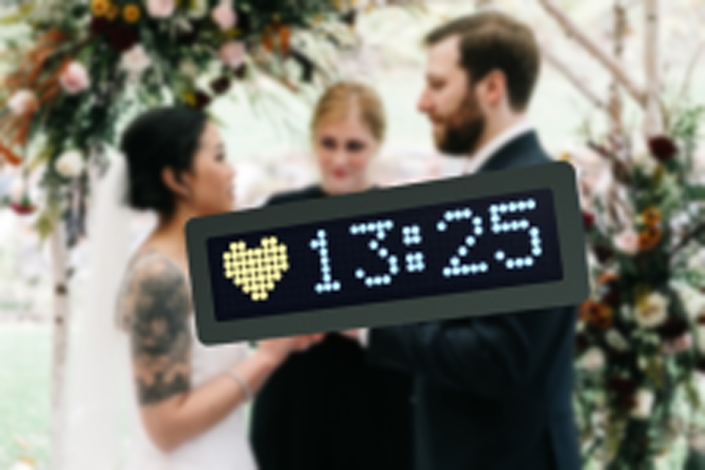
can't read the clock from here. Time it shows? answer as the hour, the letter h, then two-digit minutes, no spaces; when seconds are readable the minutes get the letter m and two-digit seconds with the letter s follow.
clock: 13h25
